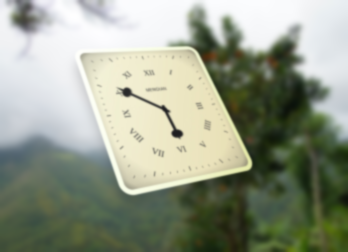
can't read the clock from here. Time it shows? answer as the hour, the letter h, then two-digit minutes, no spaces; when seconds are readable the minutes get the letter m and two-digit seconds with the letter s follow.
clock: 5h51
